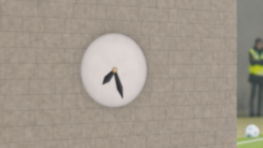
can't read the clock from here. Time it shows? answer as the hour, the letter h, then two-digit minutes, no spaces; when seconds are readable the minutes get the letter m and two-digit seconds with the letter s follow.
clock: 7h27
